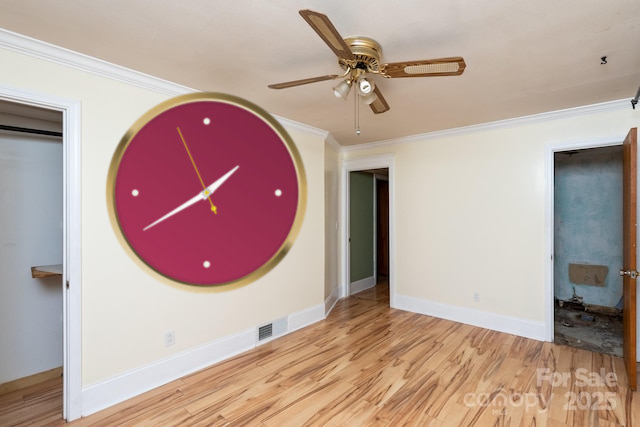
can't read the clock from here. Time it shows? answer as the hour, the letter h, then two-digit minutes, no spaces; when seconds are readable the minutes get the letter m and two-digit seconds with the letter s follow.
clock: 1h39m56s
